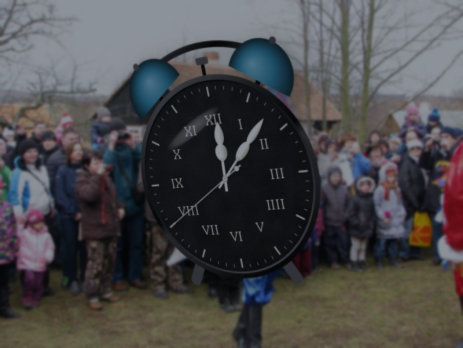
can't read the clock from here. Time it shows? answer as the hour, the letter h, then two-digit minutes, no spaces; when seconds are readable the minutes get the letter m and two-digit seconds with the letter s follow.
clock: 12h07m40s
